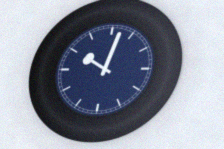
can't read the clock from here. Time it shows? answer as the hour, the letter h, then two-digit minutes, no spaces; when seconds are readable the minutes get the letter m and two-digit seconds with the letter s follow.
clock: 10h02
